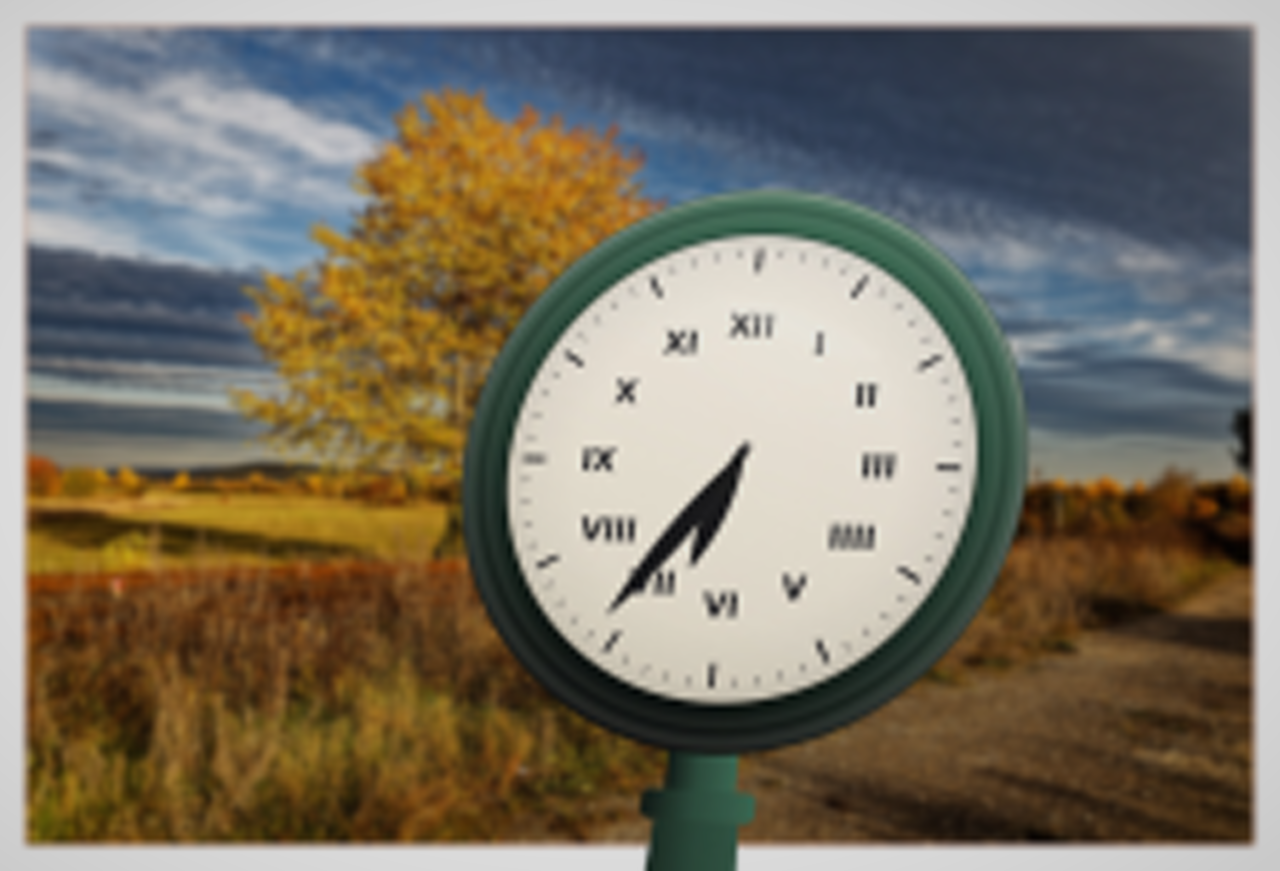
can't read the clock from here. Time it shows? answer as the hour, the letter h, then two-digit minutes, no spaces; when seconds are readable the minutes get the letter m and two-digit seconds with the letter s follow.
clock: 6h36
